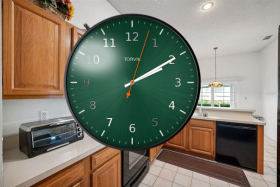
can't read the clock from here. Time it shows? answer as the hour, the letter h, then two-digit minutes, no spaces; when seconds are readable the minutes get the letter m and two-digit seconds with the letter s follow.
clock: 2h10m03s
